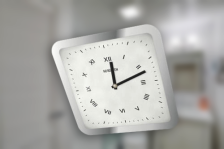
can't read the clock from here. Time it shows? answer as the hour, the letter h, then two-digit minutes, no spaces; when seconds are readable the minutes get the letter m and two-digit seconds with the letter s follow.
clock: 12h12
